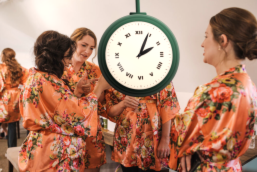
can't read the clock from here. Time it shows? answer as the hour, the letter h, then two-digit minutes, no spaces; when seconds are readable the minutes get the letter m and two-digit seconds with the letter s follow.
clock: 2h04
